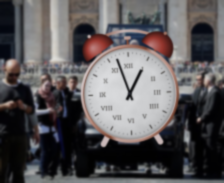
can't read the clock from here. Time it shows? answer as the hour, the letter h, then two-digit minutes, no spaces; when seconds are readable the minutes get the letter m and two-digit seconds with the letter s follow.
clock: 12h57
